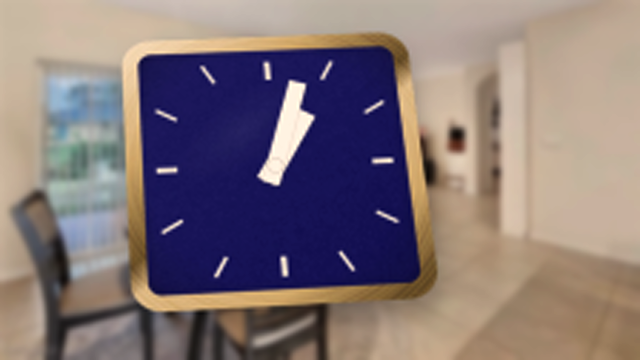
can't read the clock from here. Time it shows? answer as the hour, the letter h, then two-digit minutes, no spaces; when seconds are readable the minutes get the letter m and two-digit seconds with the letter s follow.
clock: 1h03
